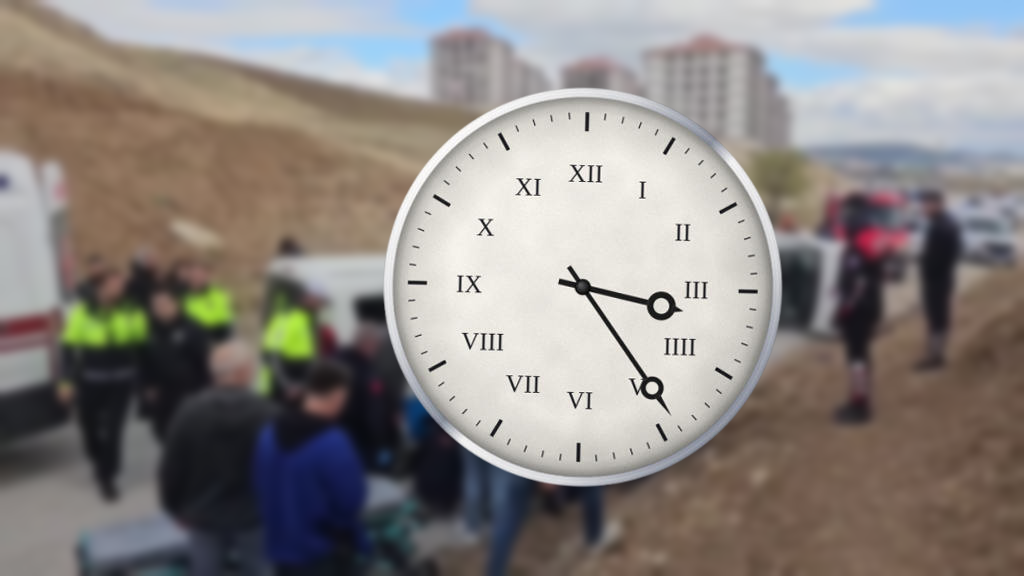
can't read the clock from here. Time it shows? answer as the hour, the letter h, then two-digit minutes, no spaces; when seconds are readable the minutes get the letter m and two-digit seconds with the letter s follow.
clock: 3h24
